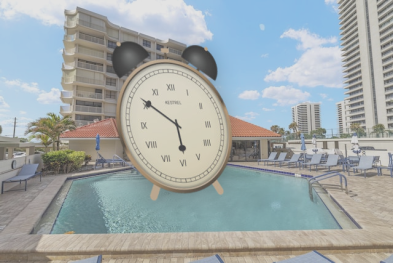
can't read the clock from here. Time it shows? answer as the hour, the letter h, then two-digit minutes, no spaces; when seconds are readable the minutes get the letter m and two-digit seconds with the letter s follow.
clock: 5h51
